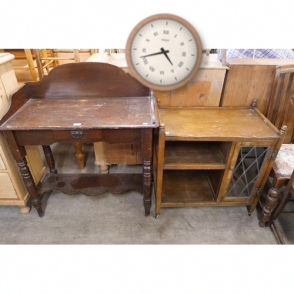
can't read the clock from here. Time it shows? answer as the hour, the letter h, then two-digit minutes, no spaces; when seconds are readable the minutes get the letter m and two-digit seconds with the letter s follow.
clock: 4h42
